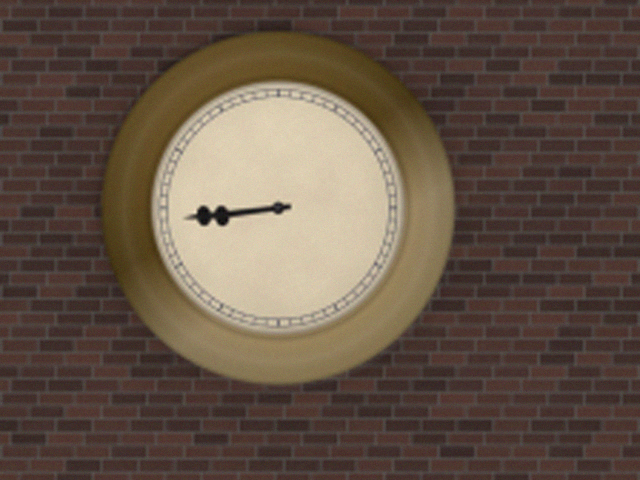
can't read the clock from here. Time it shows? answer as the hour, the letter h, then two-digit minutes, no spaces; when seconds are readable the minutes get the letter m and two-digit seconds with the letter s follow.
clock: 8h44
